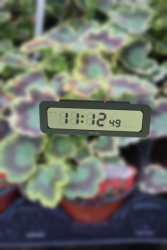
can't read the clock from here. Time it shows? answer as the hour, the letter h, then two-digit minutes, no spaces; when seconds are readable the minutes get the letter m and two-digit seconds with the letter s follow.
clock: 11h12m49s
